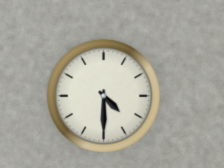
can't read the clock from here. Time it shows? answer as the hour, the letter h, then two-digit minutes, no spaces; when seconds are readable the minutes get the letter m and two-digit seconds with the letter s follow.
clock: 4h30
